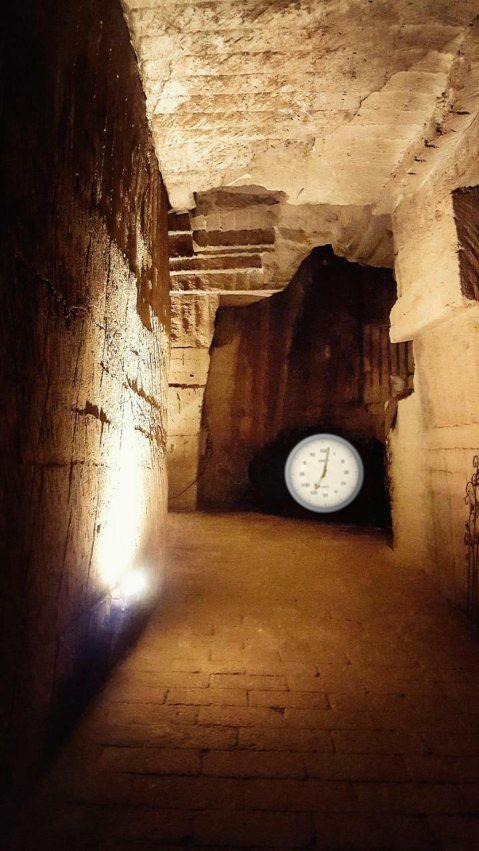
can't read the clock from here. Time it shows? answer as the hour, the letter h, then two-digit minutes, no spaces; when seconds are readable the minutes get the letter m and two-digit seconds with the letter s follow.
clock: 7h02
